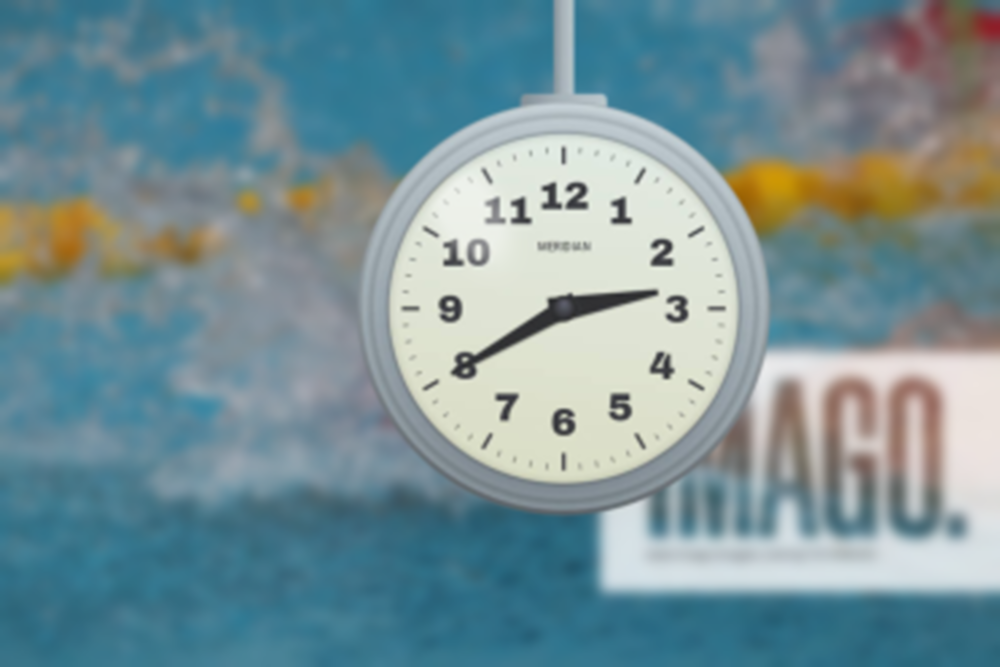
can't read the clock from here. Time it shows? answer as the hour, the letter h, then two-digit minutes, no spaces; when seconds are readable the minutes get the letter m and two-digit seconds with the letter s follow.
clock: 2h40
